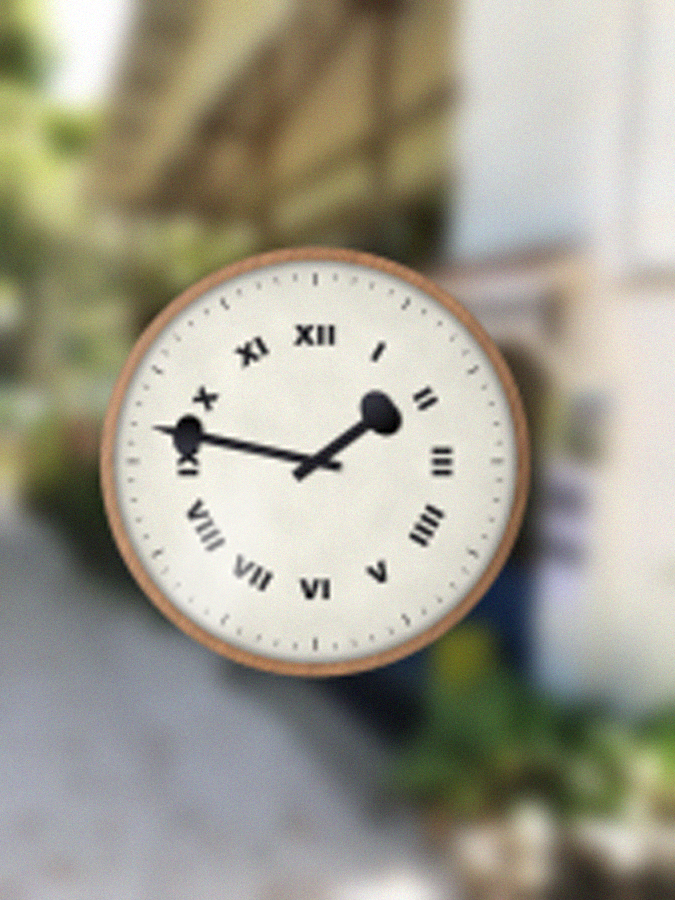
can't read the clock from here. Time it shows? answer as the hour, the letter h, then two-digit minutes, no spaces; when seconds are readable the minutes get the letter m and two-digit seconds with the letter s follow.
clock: 1h47
